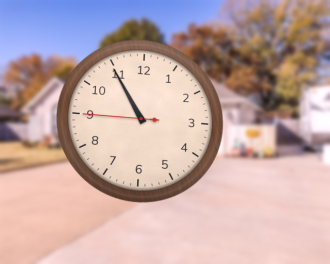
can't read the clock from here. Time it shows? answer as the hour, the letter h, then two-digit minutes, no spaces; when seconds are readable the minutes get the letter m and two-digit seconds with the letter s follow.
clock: 10h54m45s
